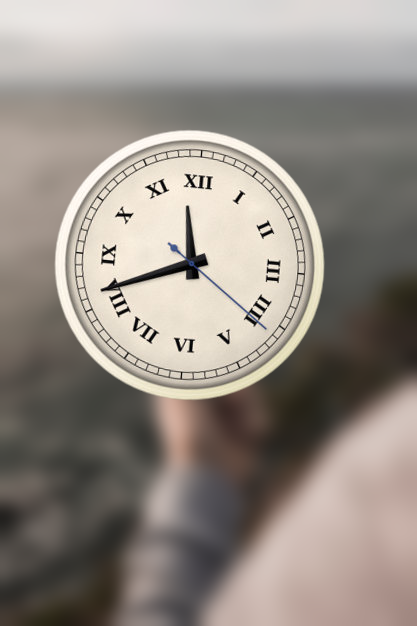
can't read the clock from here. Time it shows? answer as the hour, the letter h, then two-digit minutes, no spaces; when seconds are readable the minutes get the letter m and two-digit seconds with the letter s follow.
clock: 11h41m21s
